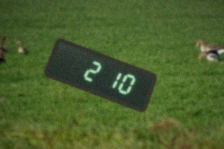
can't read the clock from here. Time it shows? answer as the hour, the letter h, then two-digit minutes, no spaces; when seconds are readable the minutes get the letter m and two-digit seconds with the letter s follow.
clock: 2h10
